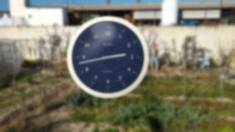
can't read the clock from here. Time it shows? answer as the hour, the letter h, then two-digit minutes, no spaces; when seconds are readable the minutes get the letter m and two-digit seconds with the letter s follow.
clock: 2h43
